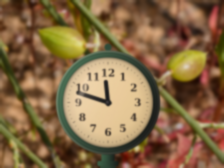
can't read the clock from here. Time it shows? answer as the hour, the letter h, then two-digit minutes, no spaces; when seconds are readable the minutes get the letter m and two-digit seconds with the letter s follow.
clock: 11h48
